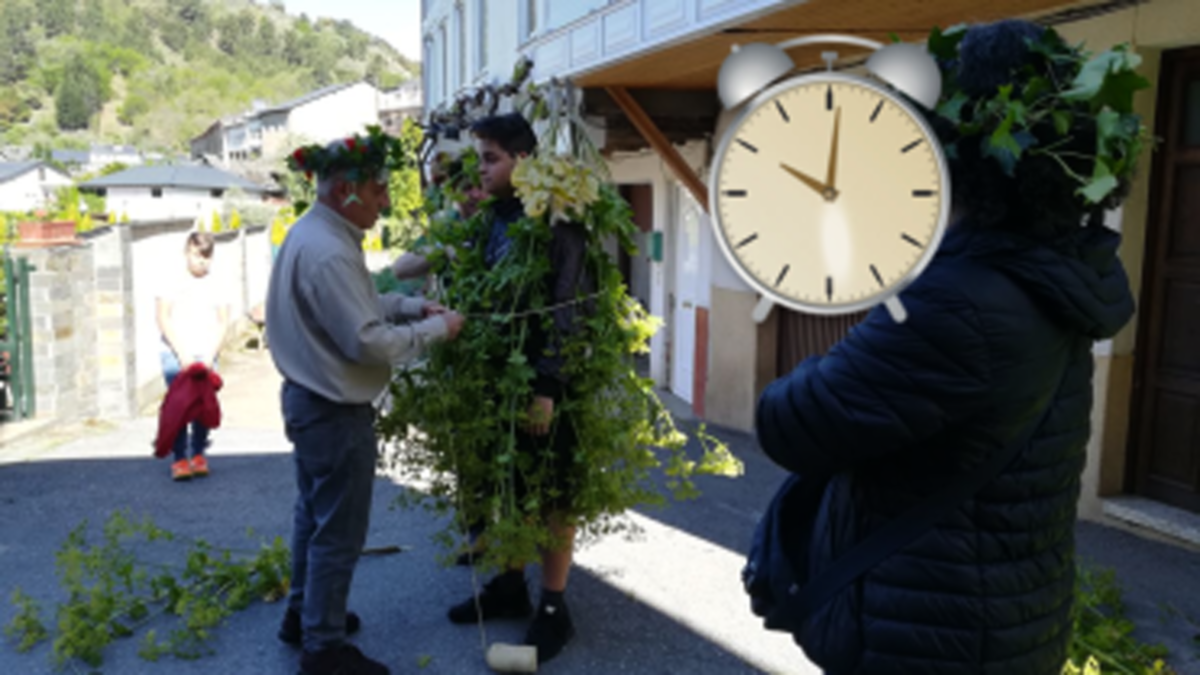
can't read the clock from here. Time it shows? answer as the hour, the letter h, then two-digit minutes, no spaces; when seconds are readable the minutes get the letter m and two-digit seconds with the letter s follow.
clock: 10h01
